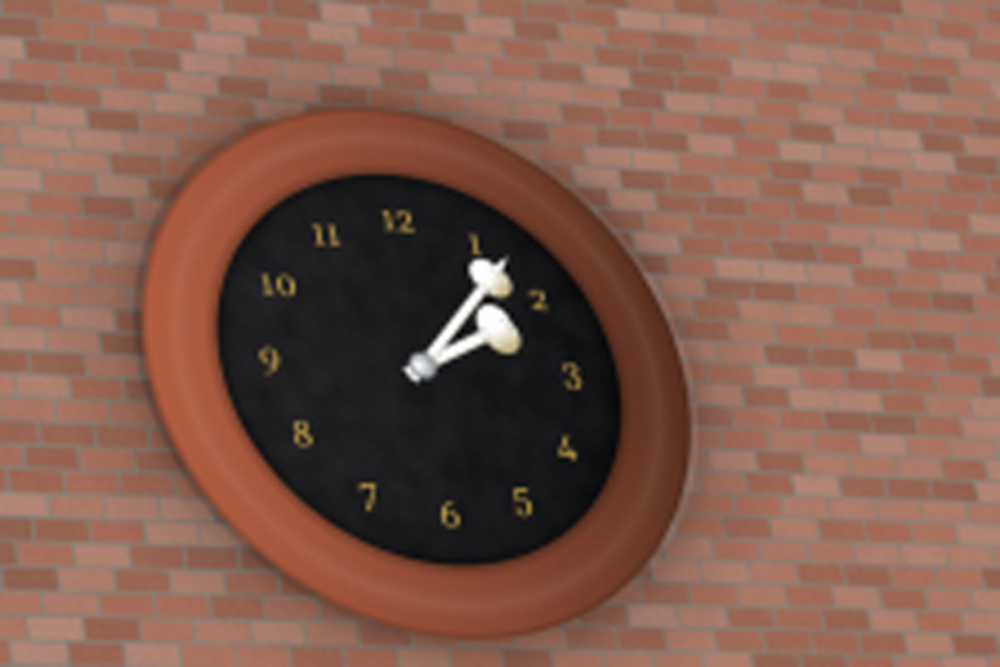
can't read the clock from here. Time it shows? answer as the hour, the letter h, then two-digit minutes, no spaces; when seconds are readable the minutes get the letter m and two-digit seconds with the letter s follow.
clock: 2h07
